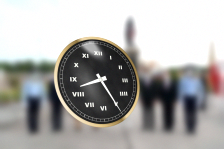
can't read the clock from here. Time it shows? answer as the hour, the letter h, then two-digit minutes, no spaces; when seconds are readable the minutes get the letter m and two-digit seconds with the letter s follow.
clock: 8h25
